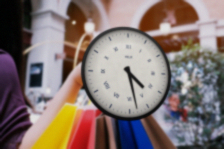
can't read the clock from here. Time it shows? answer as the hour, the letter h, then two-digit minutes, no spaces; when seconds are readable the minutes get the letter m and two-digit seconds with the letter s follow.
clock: 4h28
